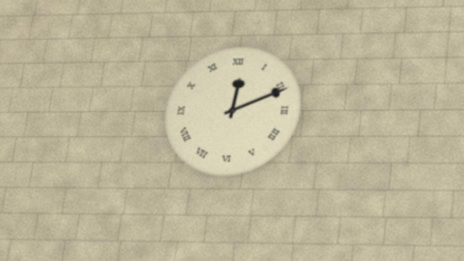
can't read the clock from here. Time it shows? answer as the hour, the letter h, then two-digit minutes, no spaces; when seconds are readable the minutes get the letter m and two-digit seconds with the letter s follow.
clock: 12h11
